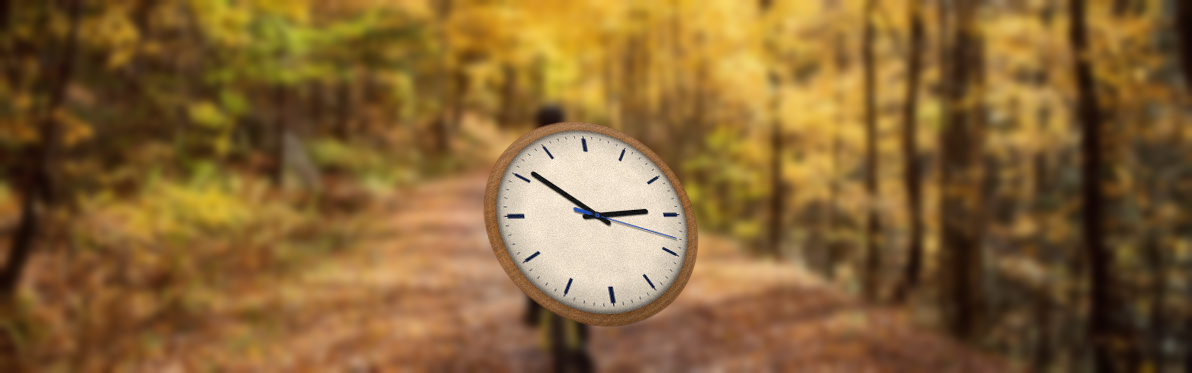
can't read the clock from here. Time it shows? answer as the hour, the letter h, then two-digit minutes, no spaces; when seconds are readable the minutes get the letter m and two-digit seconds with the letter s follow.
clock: 2h51m18s
